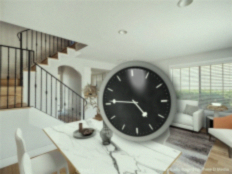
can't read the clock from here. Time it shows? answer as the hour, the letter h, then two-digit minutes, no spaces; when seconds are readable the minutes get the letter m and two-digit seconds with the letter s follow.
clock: 4h46
